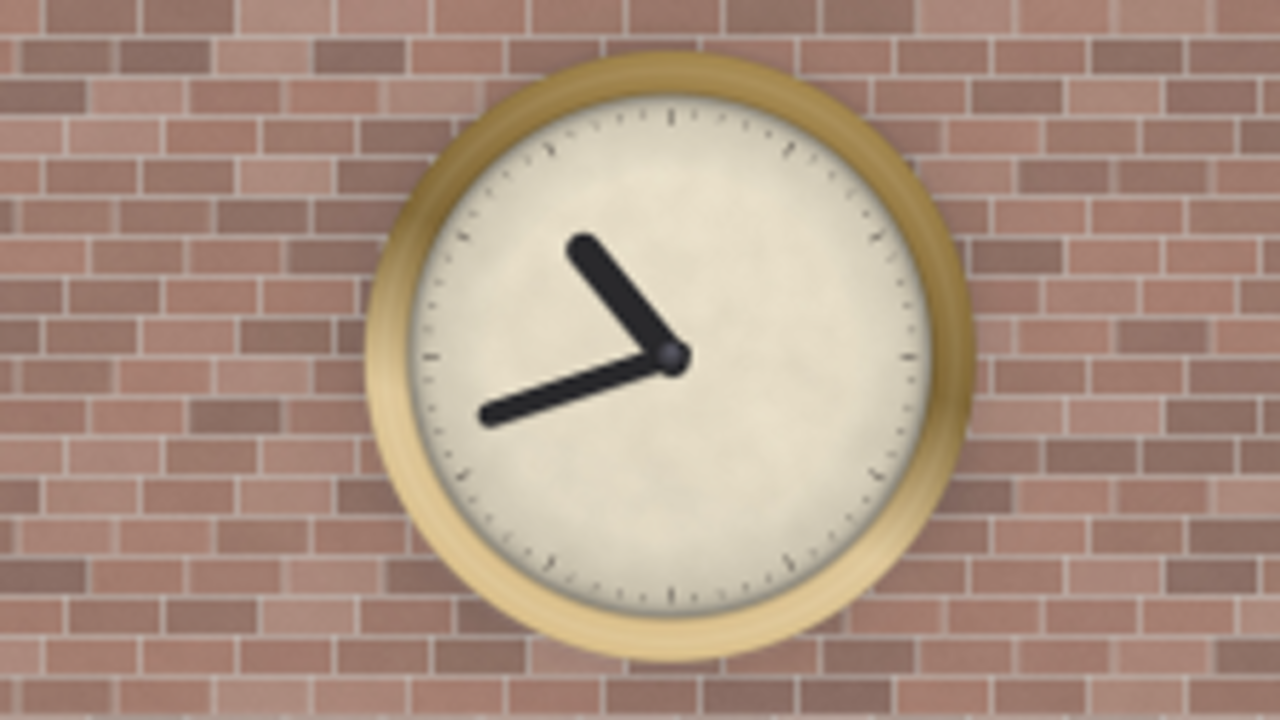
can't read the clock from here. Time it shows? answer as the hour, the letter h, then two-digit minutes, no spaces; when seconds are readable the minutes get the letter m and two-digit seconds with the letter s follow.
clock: 10h42
